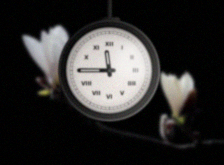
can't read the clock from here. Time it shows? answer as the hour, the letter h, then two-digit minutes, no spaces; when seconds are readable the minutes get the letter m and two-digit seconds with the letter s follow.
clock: 11h45
